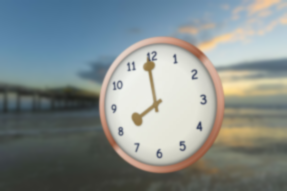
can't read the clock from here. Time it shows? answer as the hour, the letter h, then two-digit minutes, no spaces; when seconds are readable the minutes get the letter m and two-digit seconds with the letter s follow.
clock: 7h59
